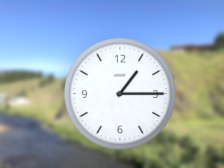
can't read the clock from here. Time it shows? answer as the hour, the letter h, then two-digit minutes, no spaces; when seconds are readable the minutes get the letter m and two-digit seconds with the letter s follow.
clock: 1h15
